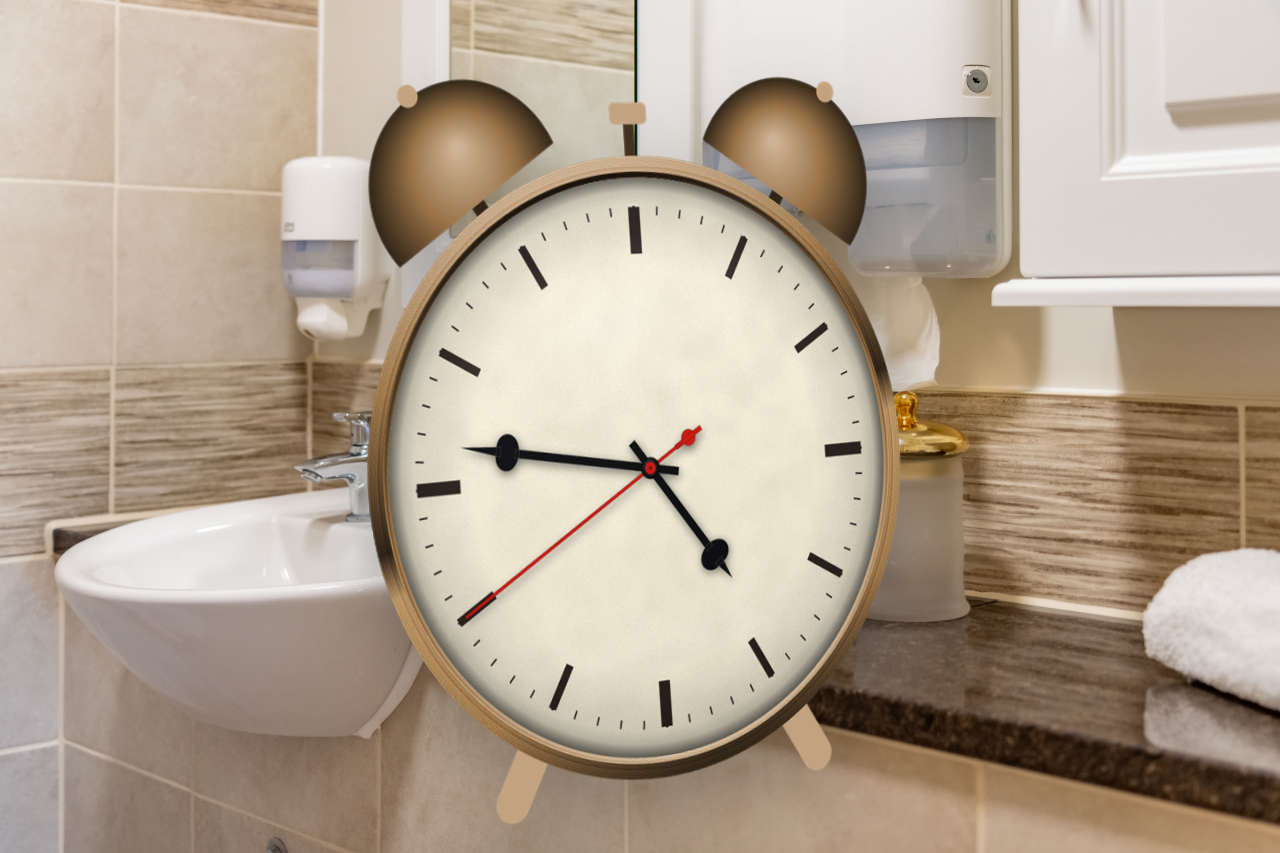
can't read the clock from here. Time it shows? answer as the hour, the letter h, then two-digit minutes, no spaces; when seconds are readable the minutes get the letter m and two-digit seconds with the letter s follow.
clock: 4h46m40s
